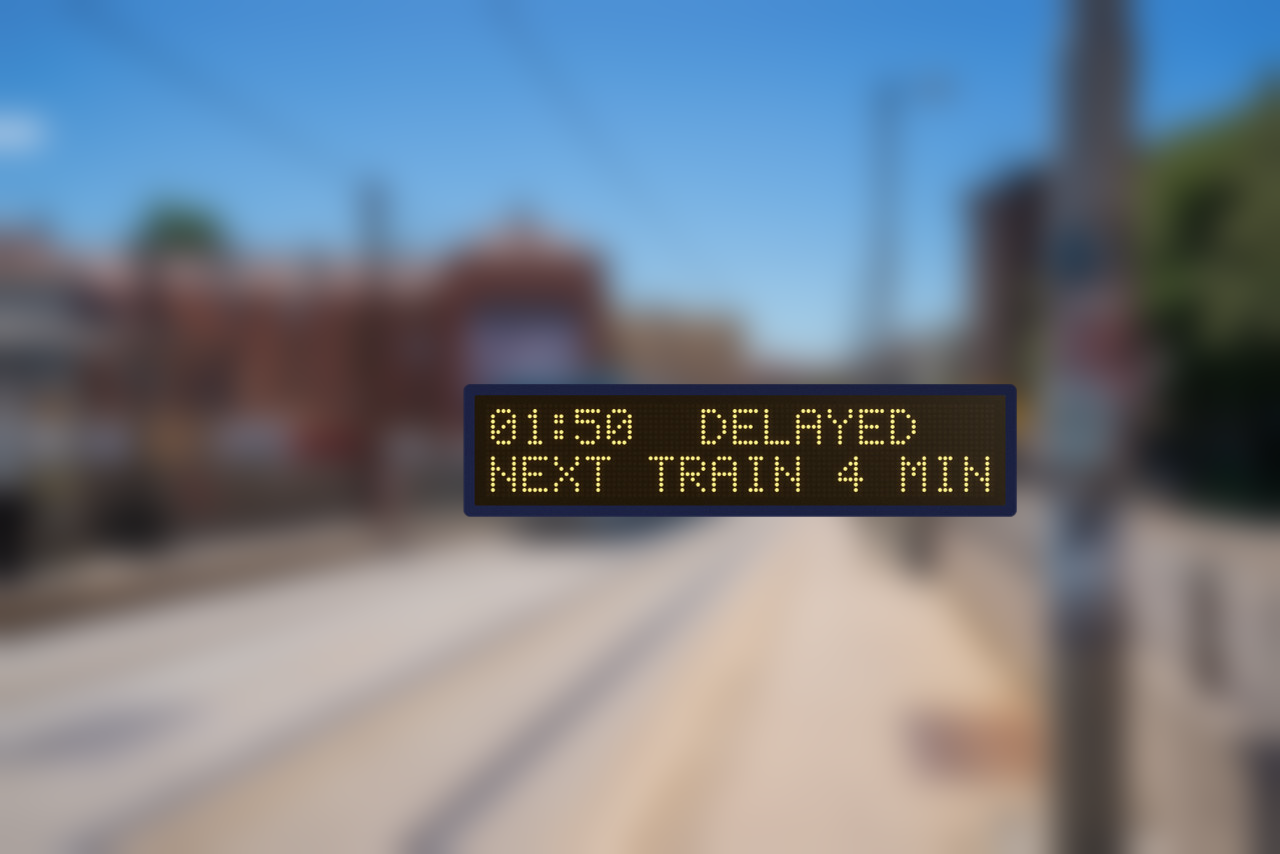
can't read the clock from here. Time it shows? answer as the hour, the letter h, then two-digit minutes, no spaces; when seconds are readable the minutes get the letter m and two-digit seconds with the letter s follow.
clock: 1h50
